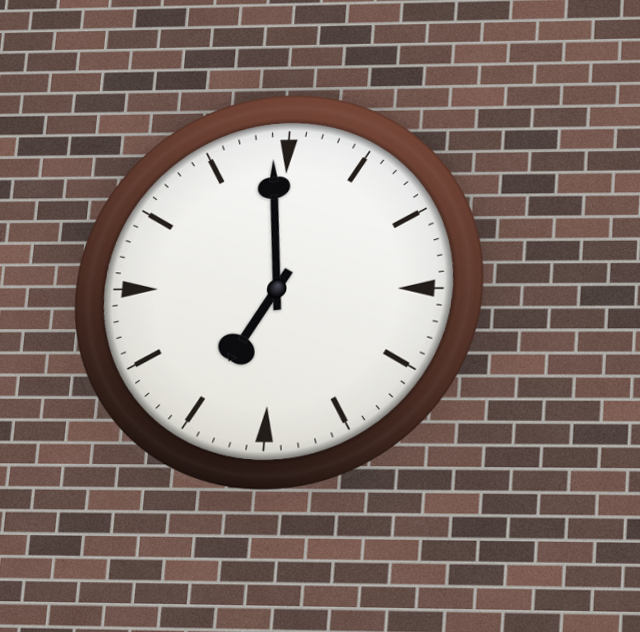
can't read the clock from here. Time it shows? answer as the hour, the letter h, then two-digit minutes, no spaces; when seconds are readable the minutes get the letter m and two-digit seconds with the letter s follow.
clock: 6h59
